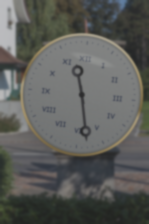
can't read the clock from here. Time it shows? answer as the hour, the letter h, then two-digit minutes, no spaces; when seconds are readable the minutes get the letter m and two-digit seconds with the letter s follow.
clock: 11h28
